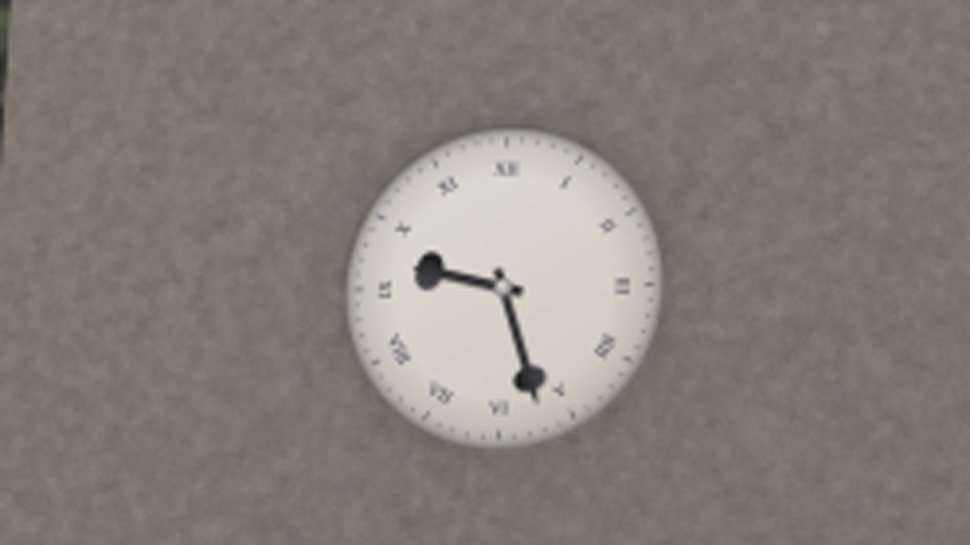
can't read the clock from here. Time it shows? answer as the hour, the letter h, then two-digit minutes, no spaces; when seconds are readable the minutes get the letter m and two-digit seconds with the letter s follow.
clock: 9h27
